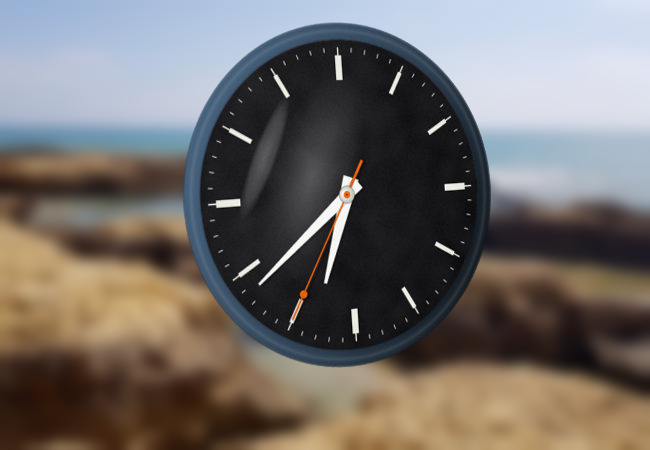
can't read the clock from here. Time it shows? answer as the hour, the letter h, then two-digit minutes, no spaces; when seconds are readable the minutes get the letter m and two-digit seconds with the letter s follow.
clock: 6h38m35s
